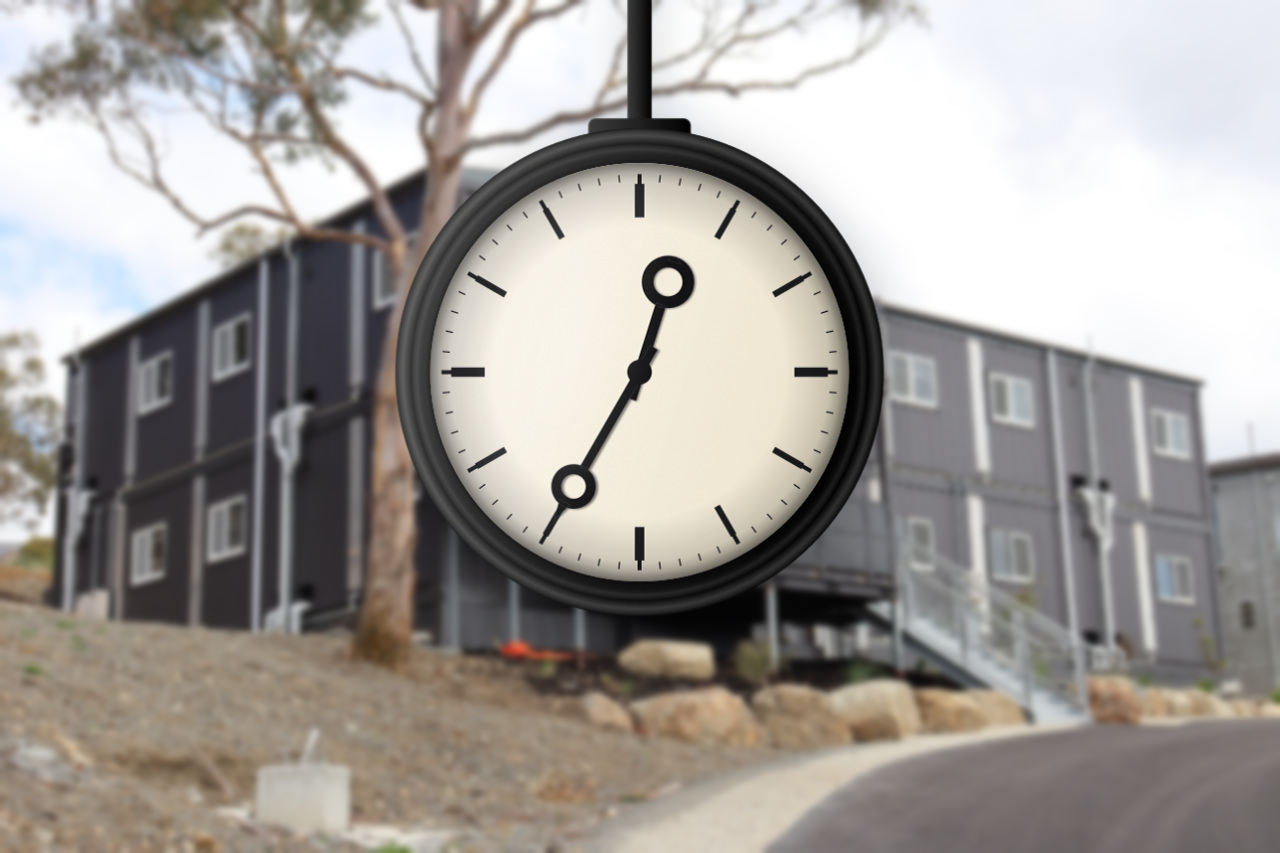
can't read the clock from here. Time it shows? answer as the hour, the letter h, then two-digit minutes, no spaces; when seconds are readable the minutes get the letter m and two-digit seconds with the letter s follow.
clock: 12h35
